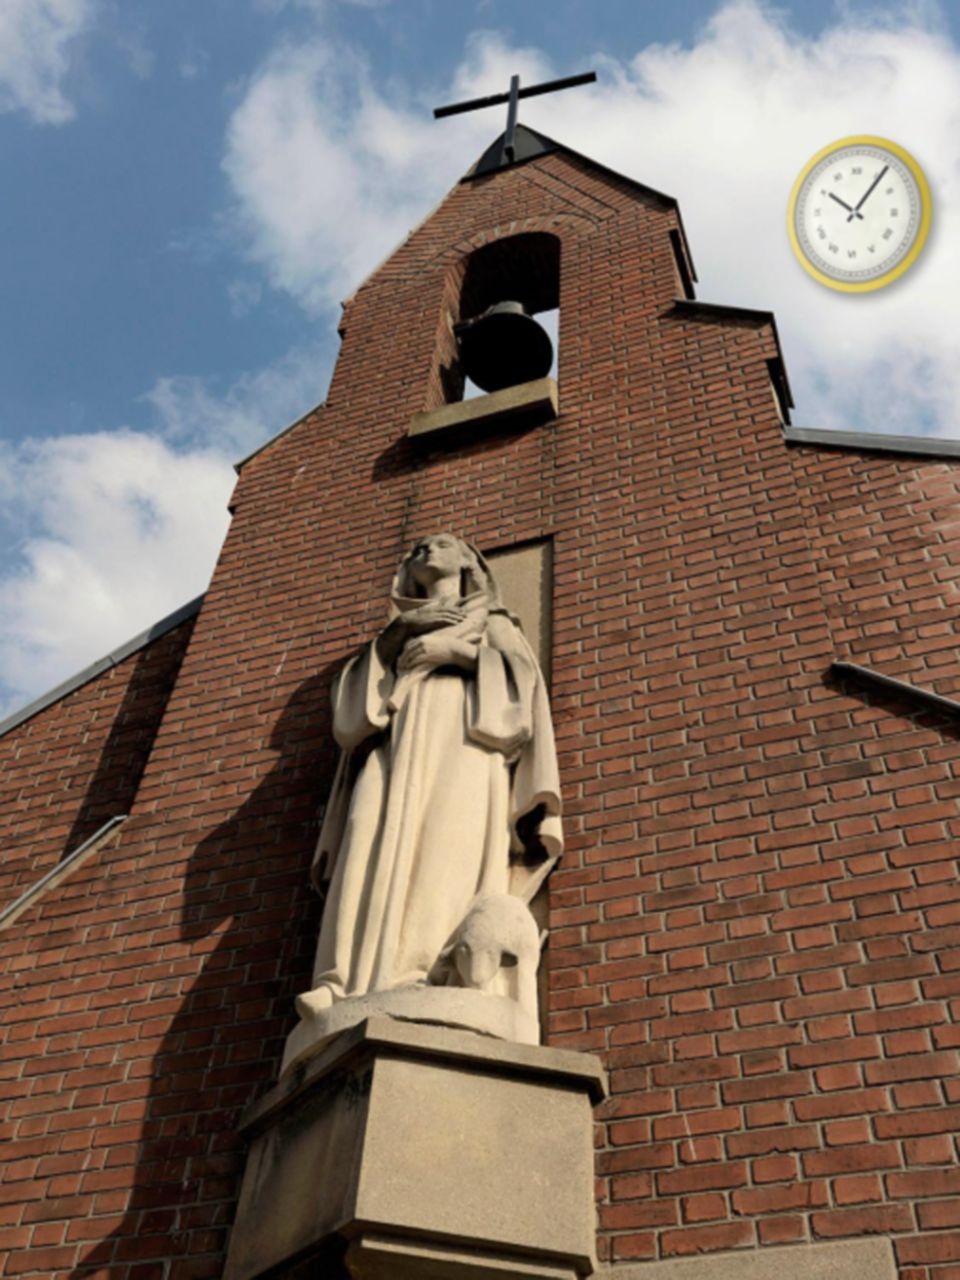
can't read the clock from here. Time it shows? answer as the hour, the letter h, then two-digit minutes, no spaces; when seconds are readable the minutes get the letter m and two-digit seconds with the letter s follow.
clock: 10h06
